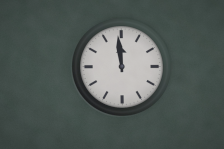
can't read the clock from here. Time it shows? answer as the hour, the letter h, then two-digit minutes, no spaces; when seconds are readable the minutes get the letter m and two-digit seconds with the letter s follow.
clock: 11h59
